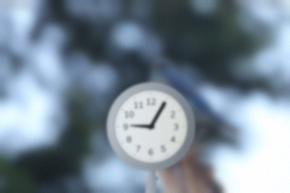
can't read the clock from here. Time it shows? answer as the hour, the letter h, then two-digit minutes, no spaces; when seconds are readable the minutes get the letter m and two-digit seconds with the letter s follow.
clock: 9h05
